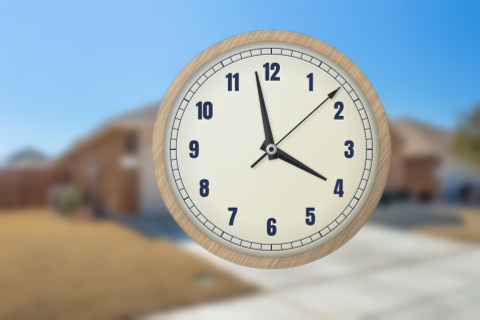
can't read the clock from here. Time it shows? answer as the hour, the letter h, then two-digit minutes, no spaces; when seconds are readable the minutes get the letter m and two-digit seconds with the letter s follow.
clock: 3h58m08s
